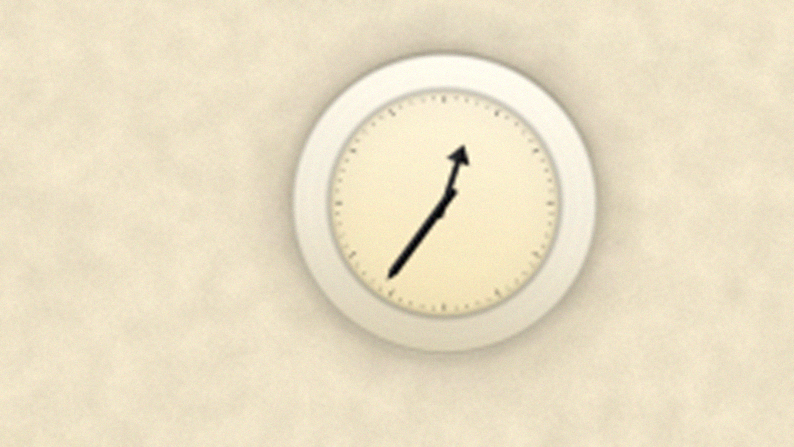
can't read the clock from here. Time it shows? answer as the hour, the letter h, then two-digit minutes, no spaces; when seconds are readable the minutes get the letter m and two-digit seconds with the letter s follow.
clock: 12h36
